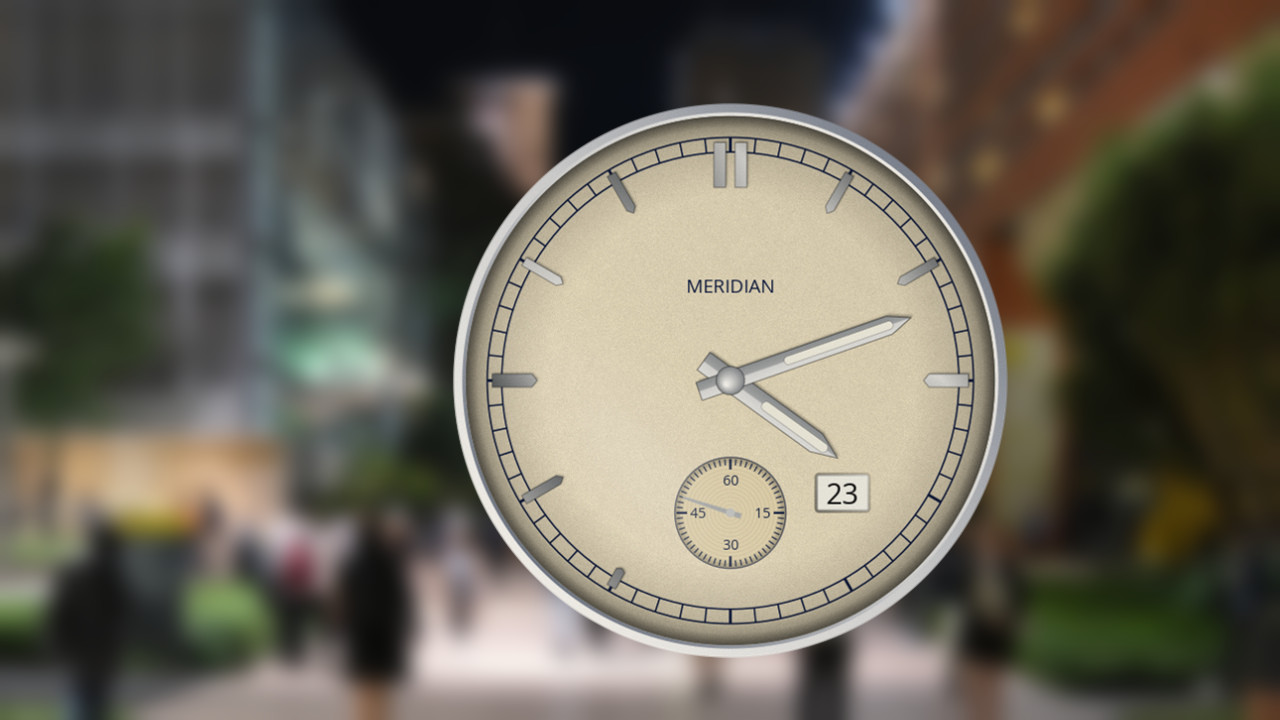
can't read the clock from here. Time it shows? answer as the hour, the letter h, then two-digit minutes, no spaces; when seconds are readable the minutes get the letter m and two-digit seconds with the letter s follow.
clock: 4h11m48s
